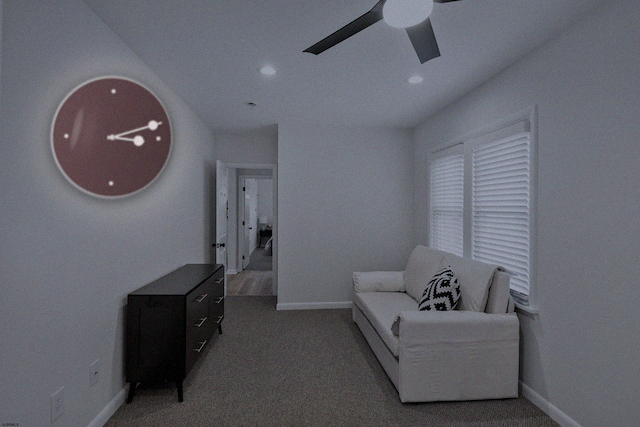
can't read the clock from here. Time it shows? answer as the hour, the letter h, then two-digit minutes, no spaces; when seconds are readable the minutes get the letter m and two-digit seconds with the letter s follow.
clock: 3h12
